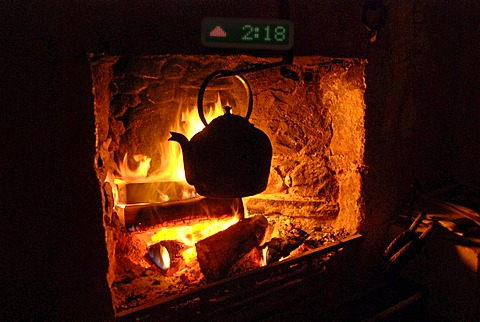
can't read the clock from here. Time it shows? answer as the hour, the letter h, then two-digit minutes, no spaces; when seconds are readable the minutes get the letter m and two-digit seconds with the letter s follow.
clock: 2h18
